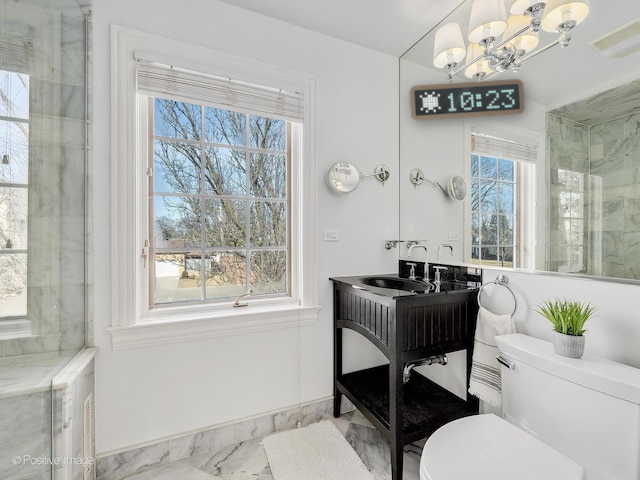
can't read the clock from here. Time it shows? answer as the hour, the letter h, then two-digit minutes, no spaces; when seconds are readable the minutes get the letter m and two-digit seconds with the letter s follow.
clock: 10h23
